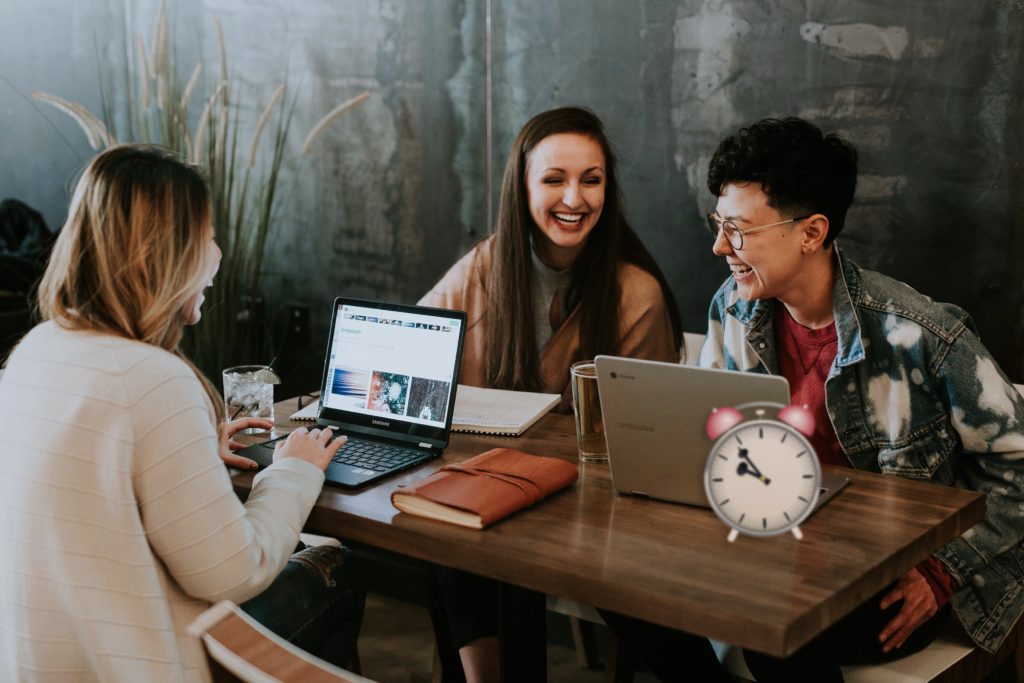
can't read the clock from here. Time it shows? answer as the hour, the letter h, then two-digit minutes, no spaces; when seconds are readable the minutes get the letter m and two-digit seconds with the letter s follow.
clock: 9h54
